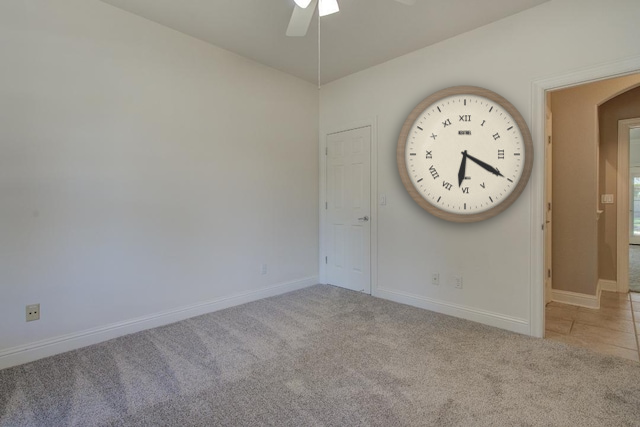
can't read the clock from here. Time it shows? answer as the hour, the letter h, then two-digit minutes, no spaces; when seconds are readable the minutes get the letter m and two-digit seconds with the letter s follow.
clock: 6h20
